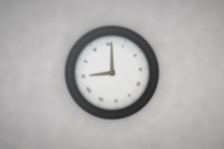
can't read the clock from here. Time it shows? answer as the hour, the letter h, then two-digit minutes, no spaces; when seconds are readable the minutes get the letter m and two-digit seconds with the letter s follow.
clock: 9h01
